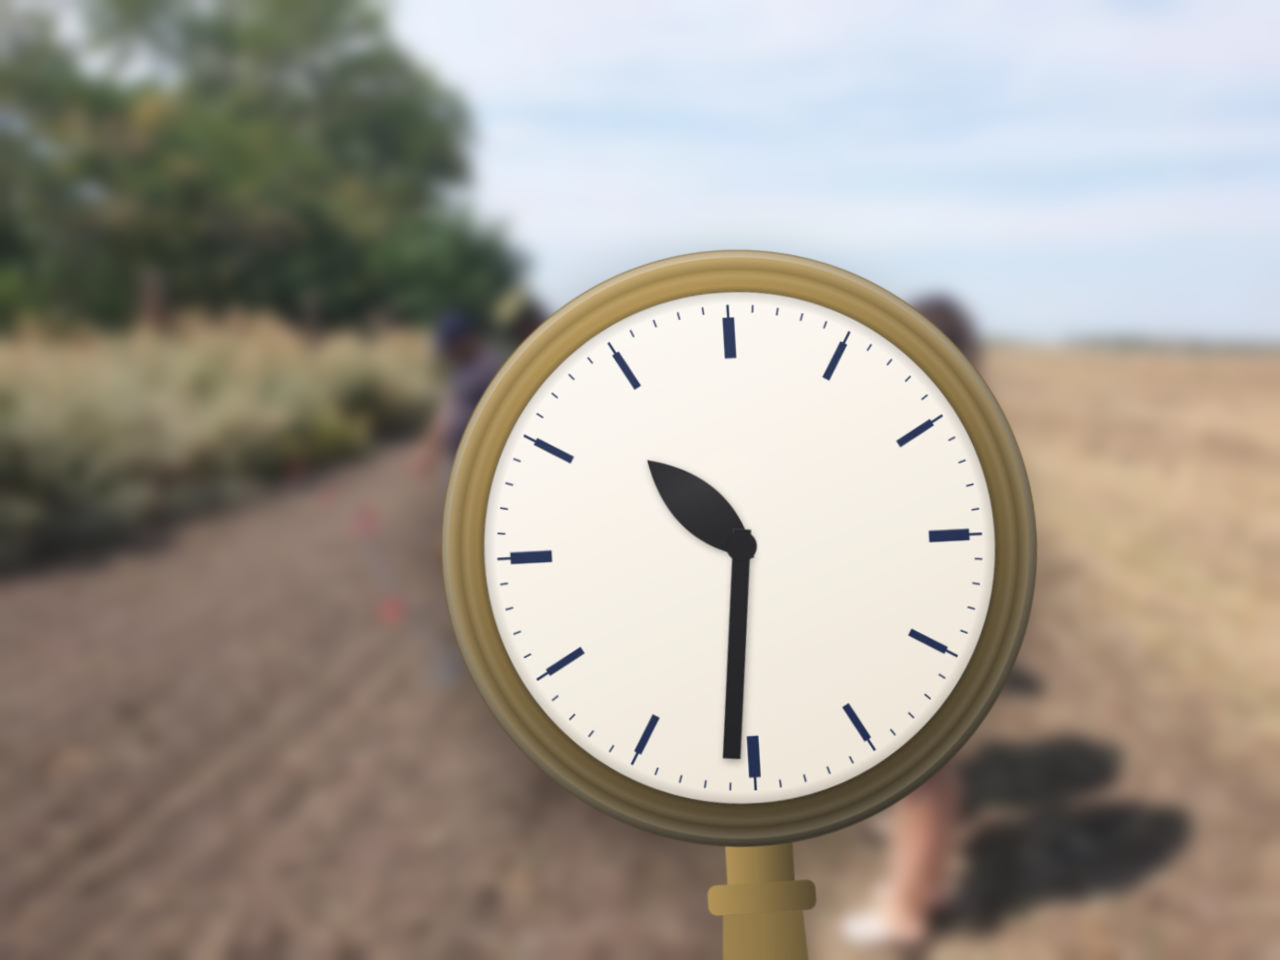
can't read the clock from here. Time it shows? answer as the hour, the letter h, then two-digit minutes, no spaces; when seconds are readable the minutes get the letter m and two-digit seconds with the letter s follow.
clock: 10h31
